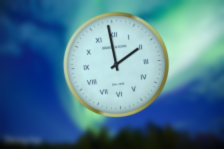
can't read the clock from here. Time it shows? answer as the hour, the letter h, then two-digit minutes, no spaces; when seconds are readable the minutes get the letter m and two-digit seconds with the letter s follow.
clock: 1h59
